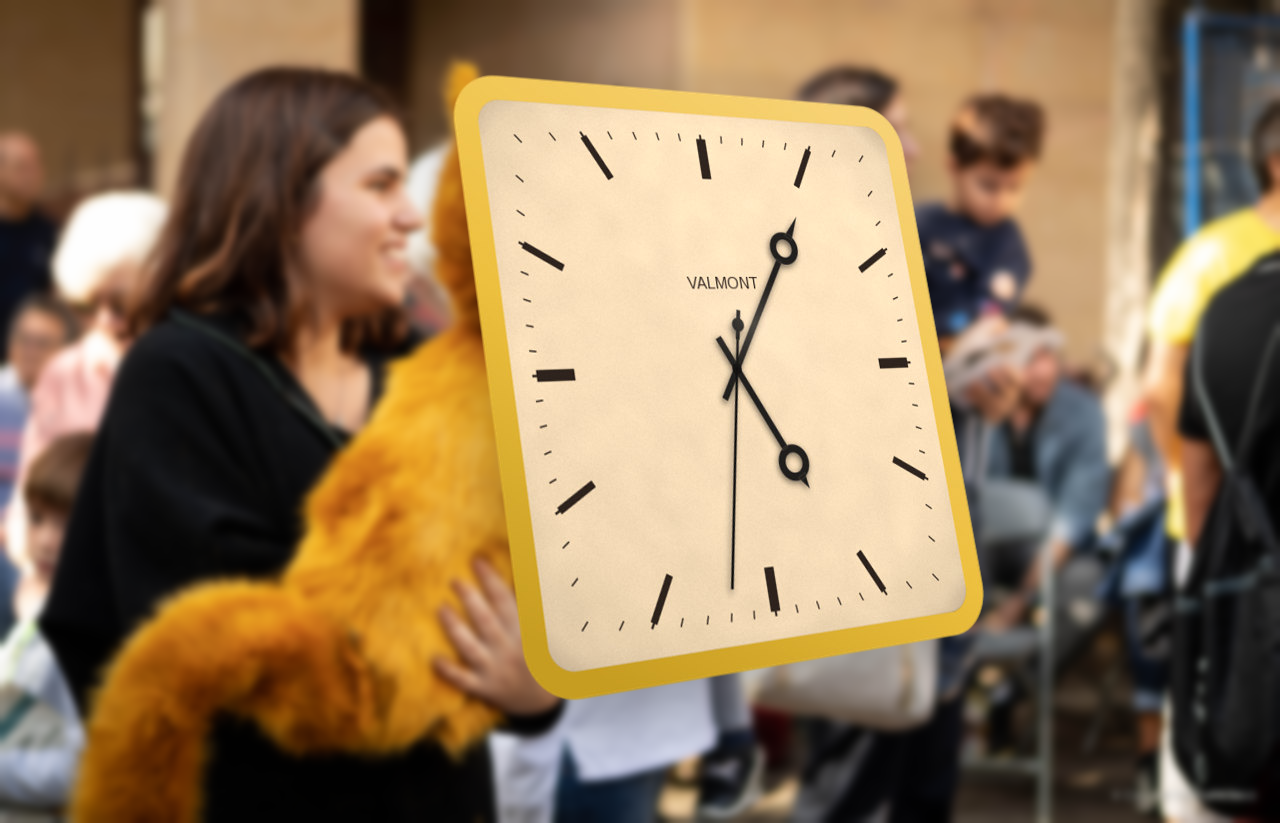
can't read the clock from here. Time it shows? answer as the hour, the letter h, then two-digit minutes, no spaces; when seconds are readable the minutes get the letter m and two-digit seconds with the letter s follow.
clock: 5h05m32s
